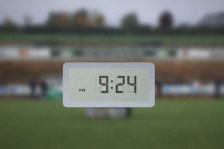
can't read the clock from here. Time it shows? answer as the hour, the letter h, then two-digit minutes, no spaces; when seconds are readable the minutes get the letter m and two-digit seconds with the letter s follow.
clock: 9h24
